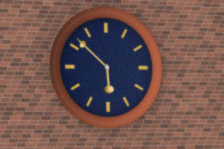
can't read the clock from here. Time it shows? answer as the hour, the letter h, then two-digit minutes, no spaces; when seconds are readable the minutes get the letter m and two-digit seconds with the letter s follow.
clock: 5h52
